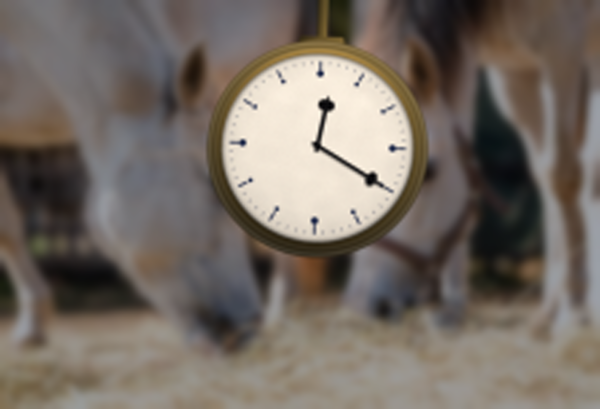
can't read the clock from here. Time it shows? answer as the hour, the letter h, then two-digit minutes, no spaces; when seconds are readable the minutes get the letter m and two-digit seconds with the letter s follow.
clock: 12h20
